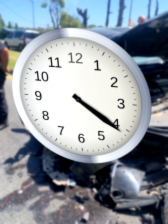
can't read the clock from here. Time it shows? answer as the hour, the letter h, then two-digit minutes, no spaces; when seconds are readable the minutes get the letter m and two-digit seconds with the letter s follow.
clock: 4h21
